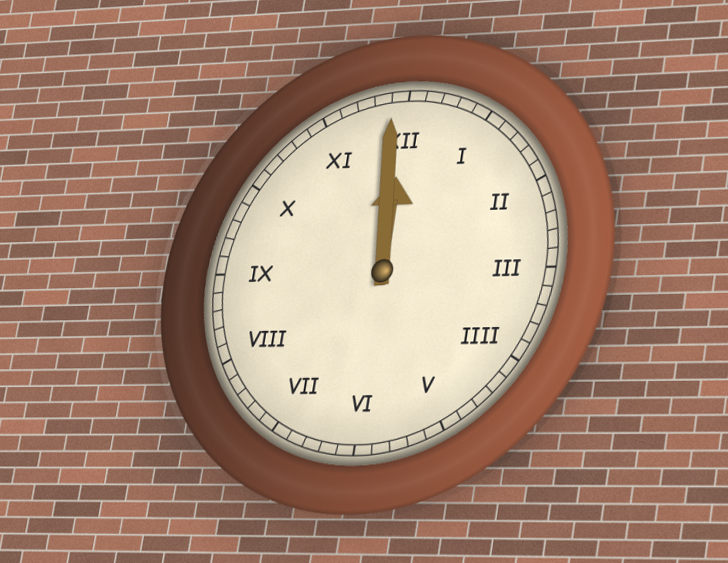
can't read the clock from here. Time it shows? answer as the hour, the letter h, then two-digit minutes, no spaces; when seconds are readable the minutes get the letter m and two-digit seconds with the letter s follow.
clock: 11h59
